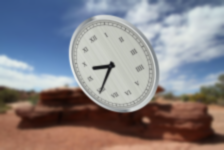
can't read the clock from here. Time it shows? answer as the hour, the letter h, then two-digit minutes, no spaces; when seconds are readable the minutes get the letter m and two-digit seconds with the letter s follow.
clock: 9h40
